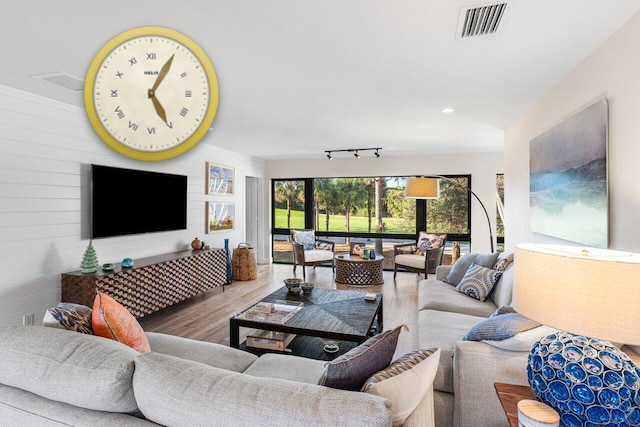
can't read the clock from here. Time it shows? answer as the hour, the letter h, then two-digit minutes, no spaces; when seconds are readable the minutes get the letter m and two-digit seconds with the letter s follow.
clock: 5h05
